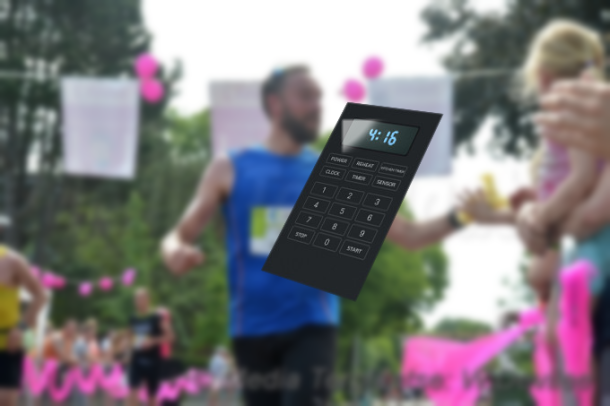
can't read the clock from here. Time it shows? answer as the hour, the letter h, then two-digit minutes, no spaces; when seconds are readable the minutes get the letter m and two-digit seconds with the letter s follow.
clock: 4h16
